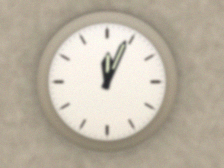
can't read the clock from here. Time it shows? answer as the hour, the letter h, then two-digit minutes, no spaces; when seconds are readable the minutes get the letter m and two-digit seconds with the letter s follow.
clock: 12h04
